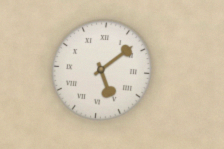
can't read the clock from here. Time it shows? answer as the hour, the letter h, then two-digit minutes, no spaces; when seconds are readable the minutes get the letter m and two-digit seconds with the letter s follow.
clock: 5h08
